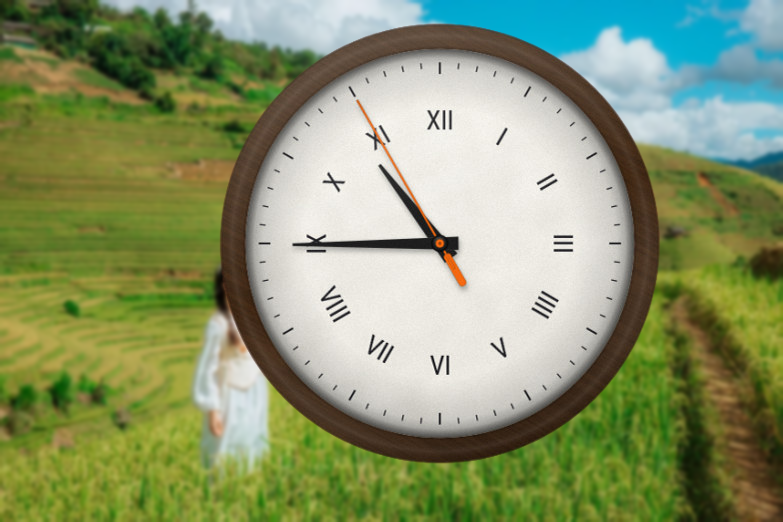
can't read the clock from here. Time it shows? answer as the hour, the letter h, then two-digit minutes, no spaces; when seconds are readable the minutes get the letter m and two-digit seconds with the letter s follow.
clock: 10h44m55s
